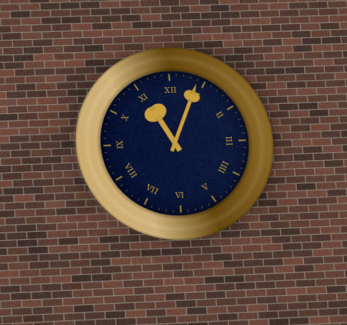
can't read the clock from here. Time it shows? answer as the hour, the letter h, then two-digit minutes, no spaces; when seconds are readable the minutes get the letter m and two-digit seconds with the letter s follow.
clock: 11h04
